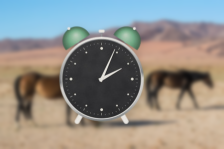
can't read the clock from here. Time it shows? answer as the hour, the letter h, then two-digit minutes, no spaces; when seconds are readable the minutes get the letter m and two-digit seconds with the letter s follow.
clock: 2h04
